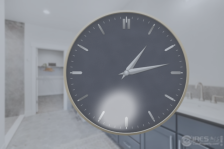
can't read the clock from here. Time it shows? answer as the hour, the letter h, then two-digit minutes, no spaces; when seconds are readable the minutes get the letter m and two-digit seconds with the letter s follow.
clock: 1h13
